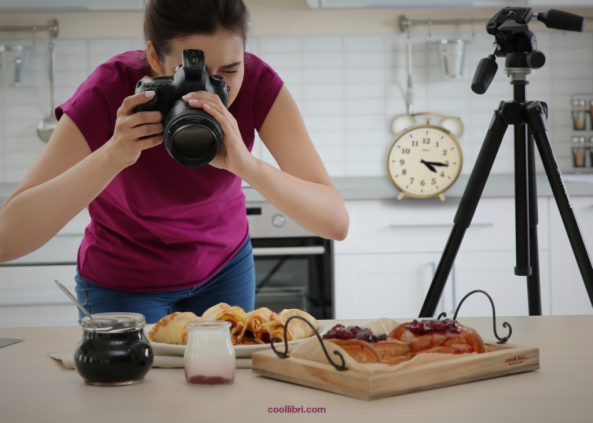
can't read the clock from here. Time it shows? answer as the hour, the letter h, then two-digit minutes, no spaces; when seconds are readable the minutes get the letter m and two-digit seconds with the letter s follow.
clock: 4h16
